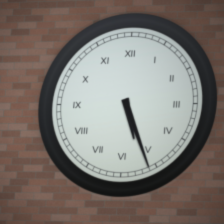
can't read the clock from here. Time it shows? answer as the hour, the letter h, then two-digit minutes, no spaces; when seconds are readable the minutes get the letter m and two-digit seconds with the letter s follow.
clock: 5h26
